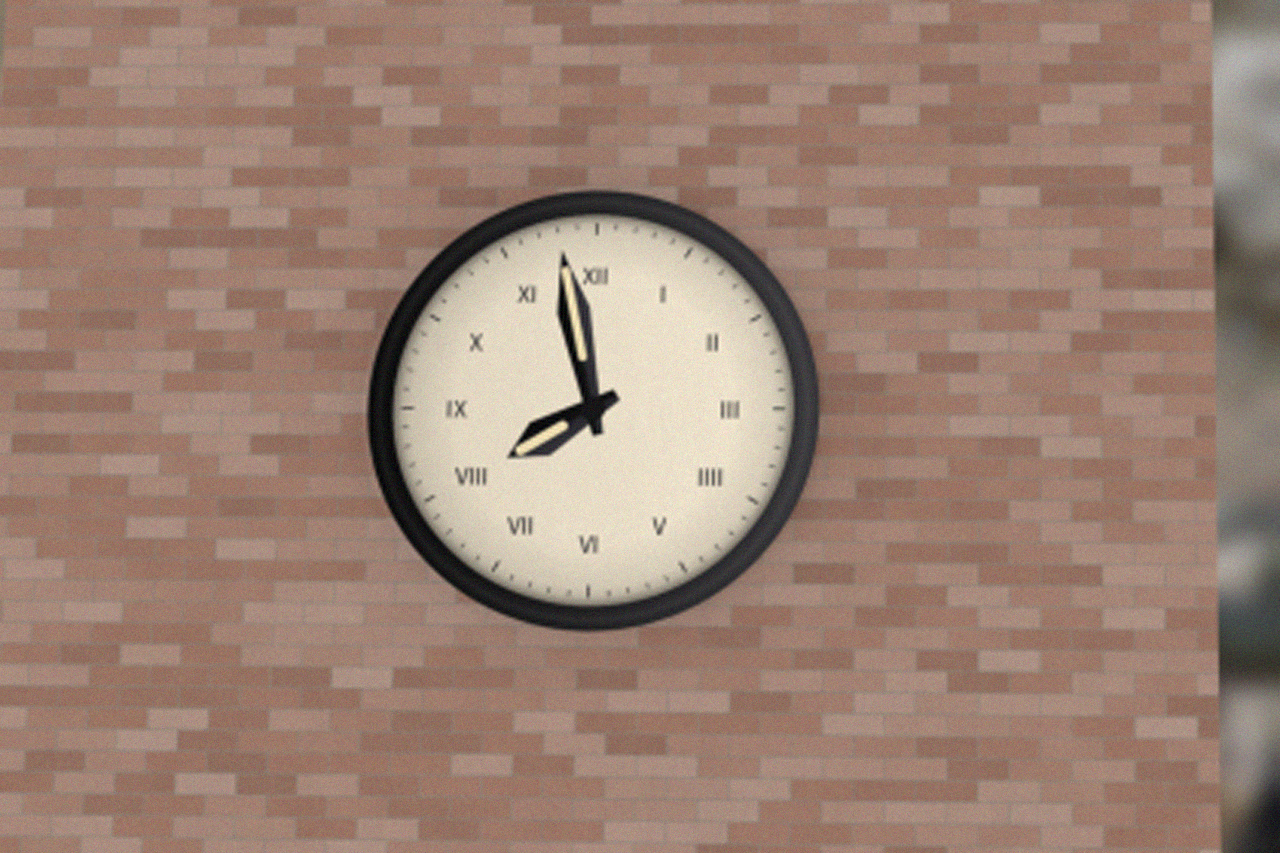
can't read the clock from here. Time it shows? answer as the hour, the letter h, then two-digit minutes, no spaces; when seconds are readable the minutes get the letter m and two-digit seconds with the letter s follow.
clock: 7h58
